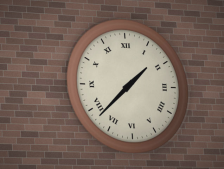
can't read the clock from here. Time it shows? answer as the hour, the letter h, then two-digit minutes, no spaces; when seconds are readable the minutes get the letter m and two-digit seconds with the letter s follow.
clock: 1h38
